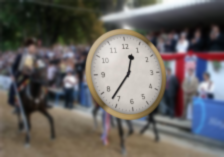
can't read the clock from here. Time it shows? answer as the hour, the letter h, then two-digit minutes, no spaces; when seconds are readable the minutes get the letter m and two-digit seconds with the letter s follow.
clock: 12h37
